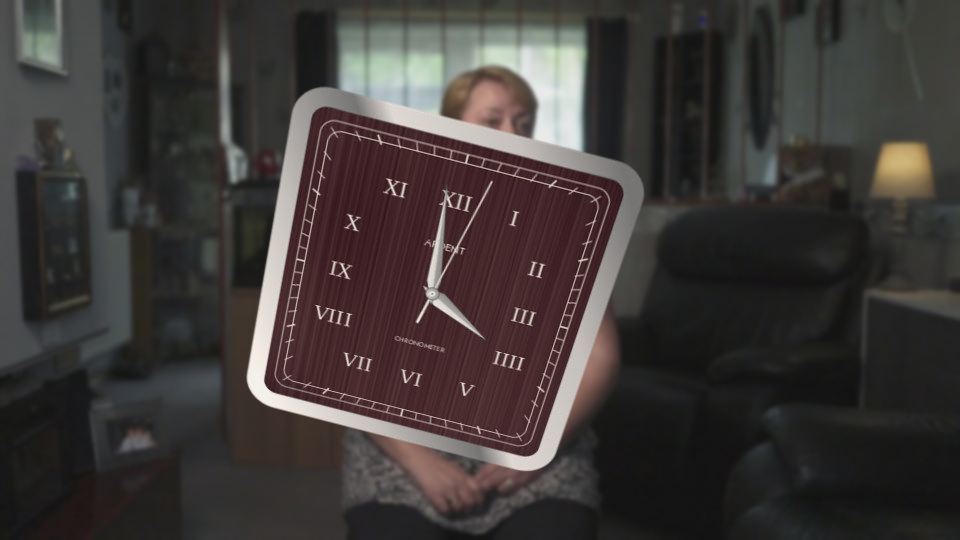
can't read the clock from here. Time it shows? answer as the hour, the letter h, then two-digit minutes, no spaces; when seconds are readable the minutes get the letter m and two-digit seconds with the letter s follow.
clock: 3h59m02s
